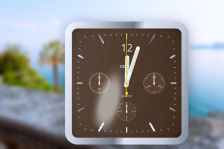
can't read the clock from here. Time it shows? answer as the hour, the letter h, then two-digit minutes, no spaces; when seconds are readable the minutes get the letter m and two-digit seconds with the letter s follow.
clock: 12h03
